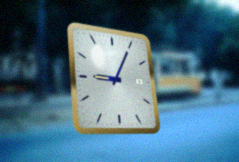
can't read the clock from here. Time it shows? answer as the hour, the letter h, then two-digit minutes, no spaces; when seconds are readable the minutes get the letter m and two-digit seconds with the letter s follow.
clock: 9h05
